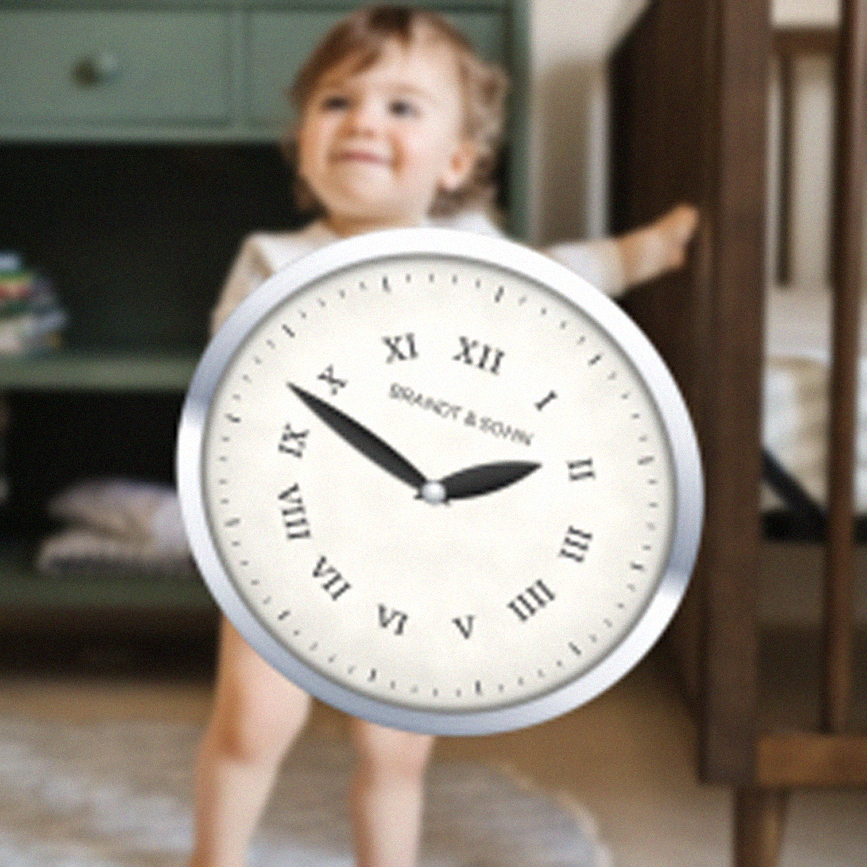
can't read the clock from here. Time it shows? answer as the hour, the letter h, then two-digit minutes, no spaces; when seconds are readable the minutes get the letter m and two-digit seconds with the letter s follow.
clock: 1h48
